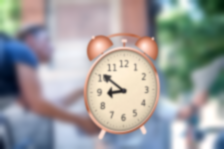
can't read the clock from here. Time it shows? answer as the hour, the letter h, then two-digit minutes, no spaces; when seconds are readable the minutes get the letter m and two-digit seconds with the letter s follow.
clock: 8h51
